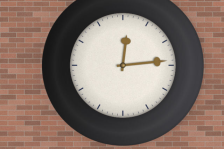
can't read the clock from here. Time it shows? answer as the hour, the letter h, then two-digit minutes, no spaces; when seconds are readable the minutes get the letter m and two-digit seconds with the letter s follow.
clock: 12h14
